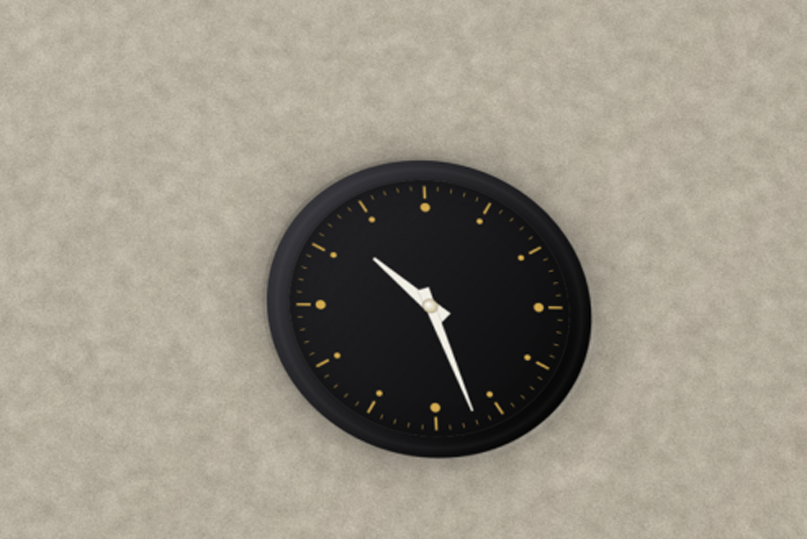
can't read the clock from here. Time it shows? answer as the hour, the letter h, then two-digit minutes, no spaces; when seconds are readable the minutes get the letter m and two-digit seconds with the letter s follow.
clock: 10h27
